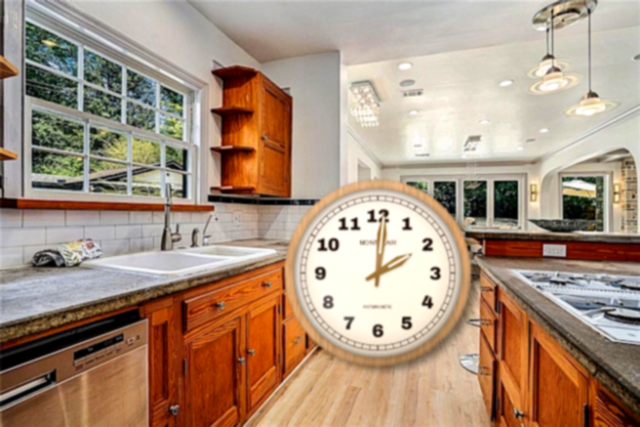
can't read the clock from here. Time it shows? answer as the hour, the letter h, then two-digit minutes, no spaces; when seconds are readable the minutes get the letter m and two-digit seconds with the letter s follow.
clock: 2h01
